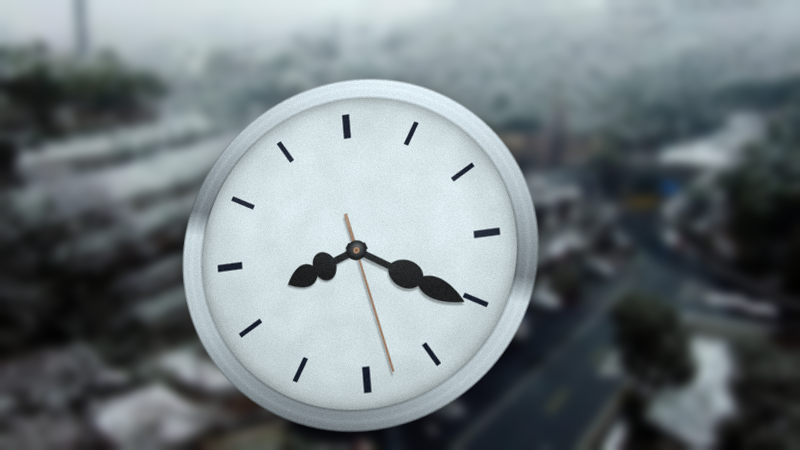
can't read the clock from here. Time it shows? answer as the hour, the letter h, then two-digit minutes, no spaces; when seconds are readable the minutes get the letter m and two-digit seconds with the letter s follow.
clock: 8h20m28s
